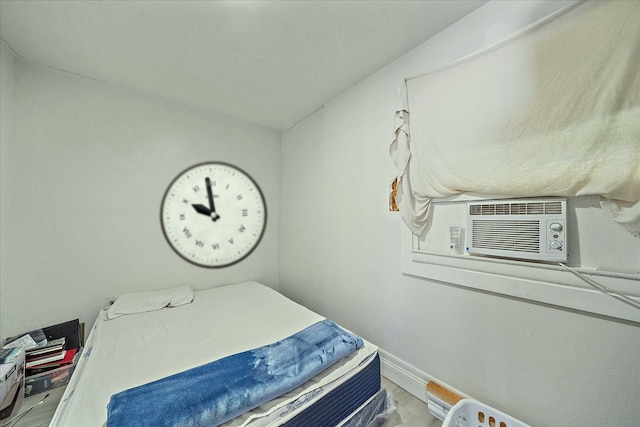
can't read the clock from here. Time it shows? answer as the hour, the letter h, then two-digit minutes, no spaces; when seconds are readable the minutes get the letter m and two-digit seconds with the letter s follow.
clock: 9h59
